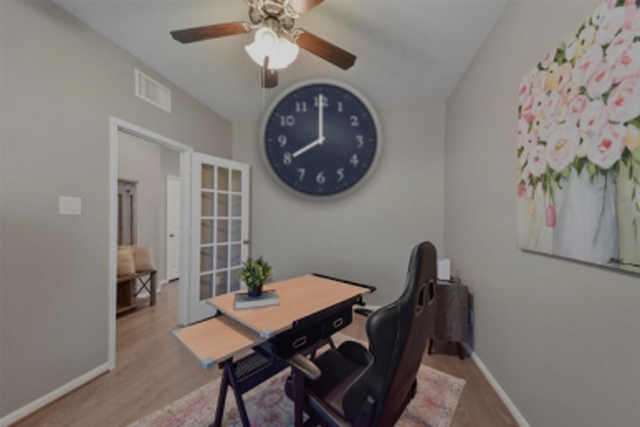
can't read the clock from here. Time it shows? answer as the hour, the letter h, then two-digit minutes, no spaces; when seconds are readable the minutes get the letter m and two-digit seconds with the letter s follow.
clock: 8h00
